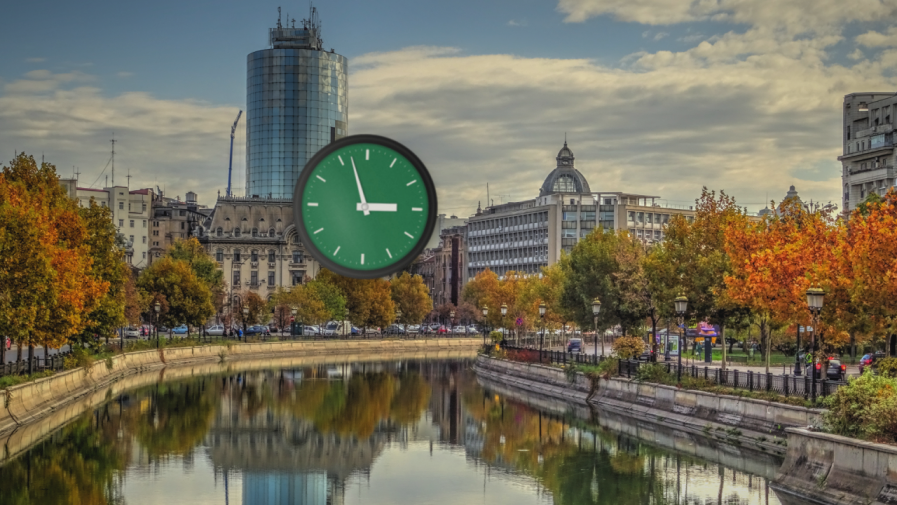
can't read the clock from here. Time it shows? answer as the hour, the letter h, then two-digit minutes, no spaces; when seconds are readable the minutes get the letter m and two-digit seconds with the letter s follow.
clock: 2h57
